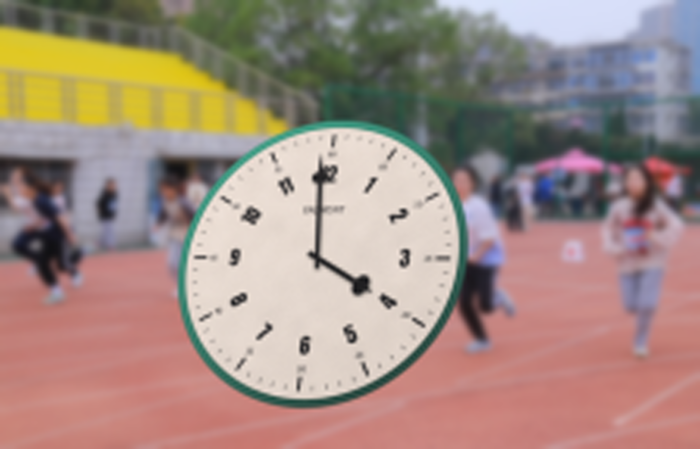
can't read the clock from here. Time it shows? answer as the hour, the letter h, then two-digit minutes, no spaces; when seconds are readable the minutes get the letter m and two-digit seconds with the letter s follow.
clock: 3h59
